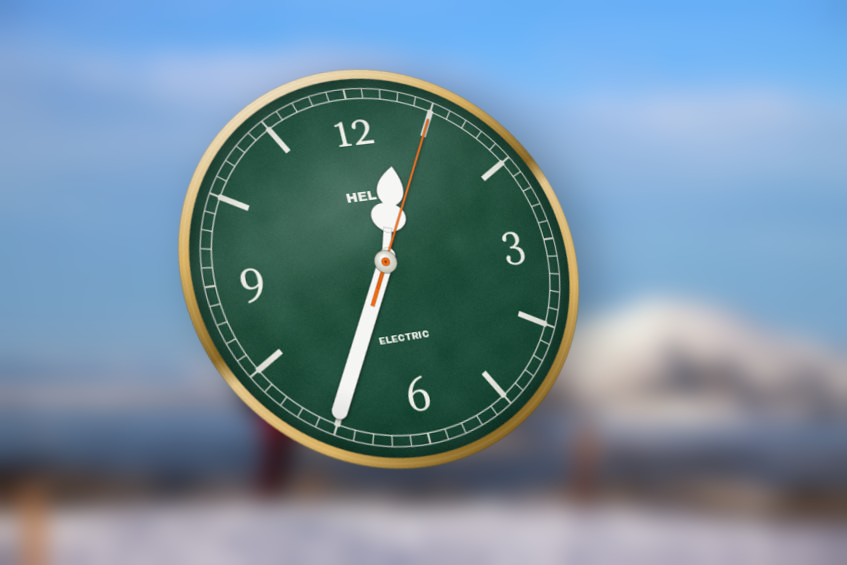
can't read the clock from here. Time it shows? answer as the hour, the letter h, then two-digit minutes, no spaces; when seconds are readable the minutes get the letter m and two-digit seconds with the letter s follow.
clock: 12h35m05s
